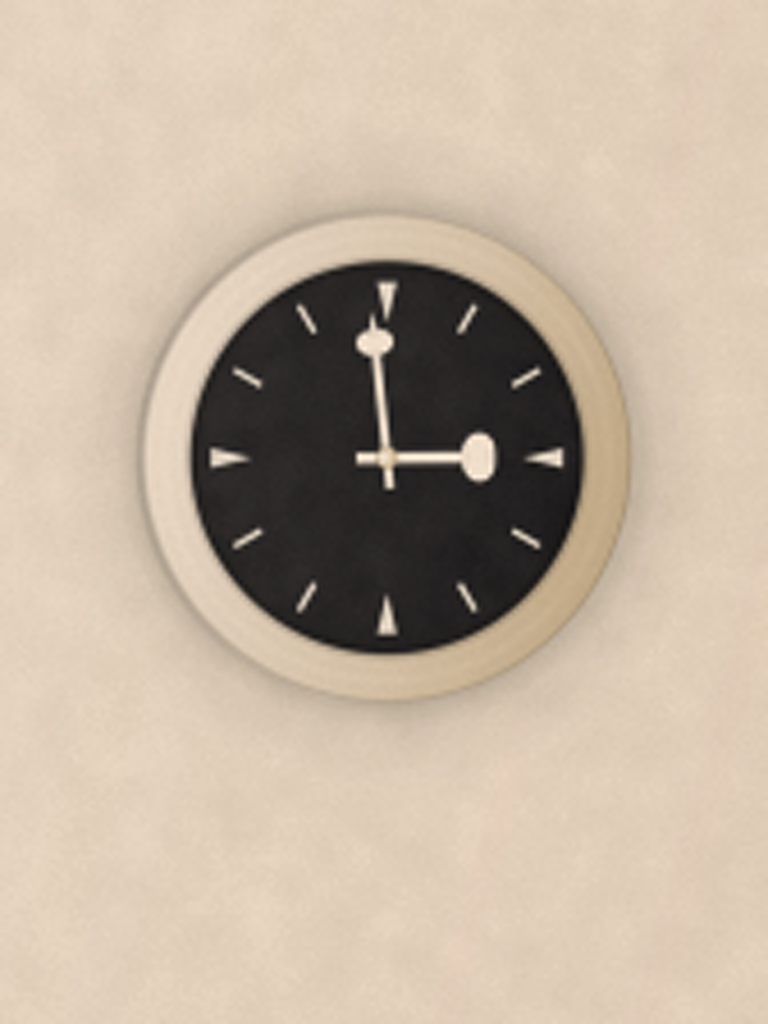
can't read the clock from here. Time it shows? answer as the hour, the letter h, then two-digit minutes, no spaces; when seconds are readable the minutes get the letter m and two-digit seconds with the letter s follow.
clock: 2h59
